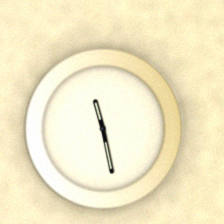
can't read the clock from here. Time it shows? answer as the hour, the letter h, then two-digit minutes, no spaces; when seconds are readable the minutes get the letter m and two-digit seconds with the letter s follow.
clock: 11h28
